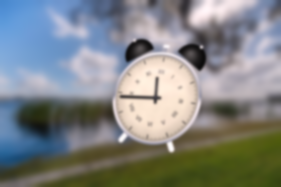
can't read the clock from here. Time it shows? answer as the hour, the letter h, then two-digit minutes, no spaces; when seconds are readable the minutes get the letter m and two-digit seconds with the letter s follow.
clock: 11h44
